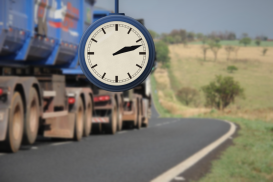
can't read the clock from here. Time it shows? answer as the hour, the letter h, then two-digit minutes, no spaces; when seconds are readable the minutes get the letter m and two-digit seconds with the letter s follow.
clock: 2h12
